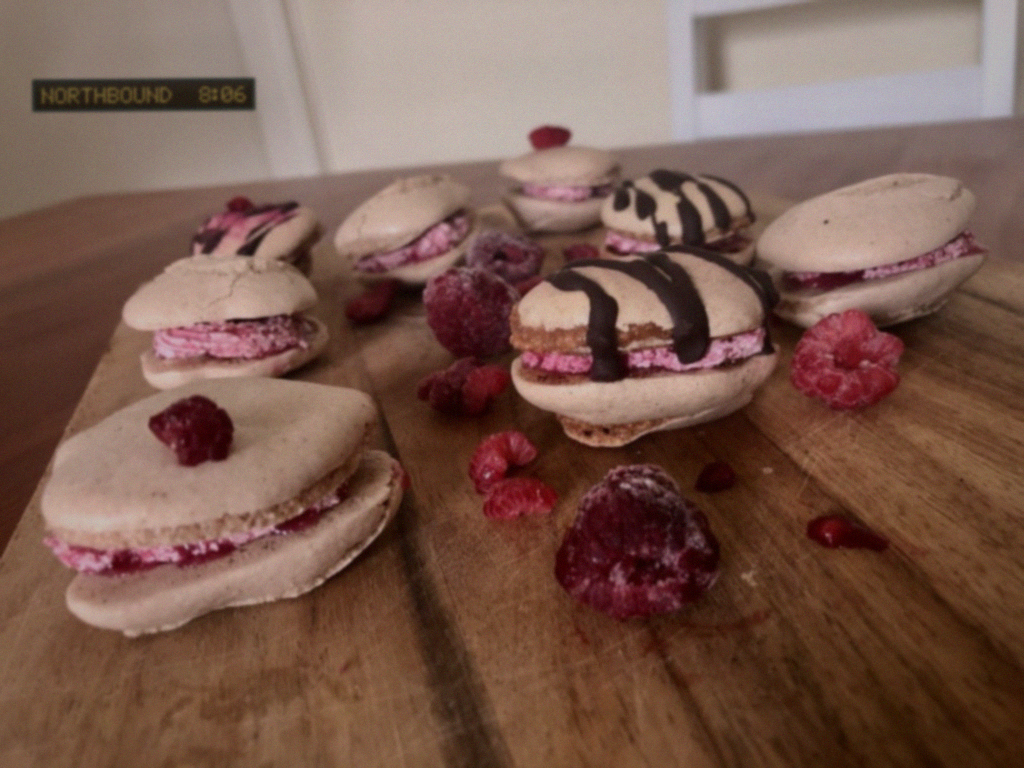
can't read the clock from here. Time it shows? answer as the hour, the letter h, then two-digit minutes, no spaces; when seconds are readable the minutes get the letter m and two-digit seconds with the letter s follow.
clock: 8h06
